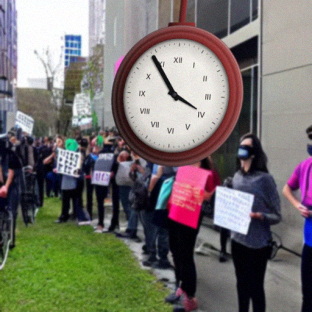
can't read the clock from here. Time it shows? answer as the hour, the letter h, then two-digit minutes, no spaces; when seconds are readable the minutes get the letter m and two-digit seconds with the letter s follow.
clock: 3h54
